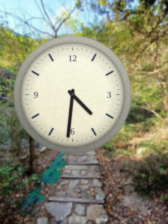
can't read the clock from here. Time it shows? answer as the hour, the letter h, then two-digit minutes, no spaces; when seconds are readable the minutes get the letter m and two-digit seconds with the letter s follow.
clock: 4h31
